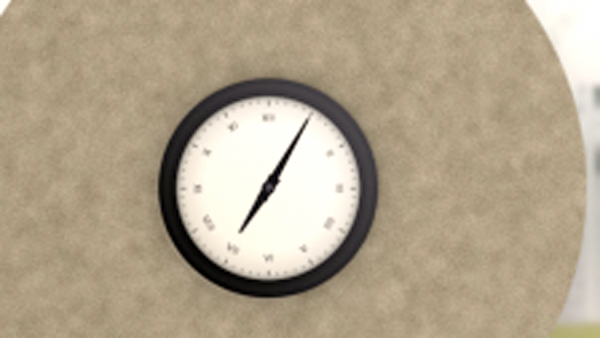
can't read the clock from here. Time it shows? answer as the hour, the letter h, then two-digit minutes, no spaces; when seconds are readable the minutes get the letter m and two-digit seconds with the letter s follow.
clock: 7h05
